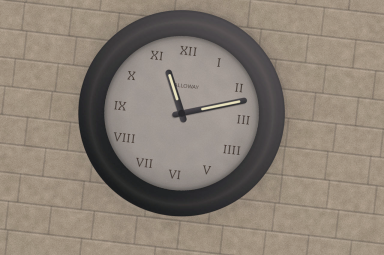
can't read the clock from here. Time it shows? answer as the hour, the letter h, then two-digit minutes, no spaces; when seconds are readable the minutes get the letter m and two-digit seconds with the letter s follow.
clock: 11h12
